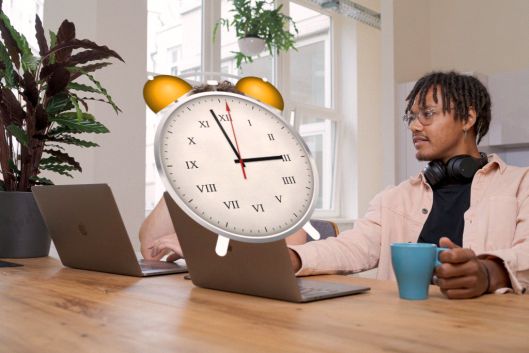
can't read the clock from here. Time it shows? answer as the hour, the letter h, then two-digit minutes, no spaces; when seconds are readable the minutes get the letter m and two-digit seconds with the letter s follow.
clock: 2h58m01s
